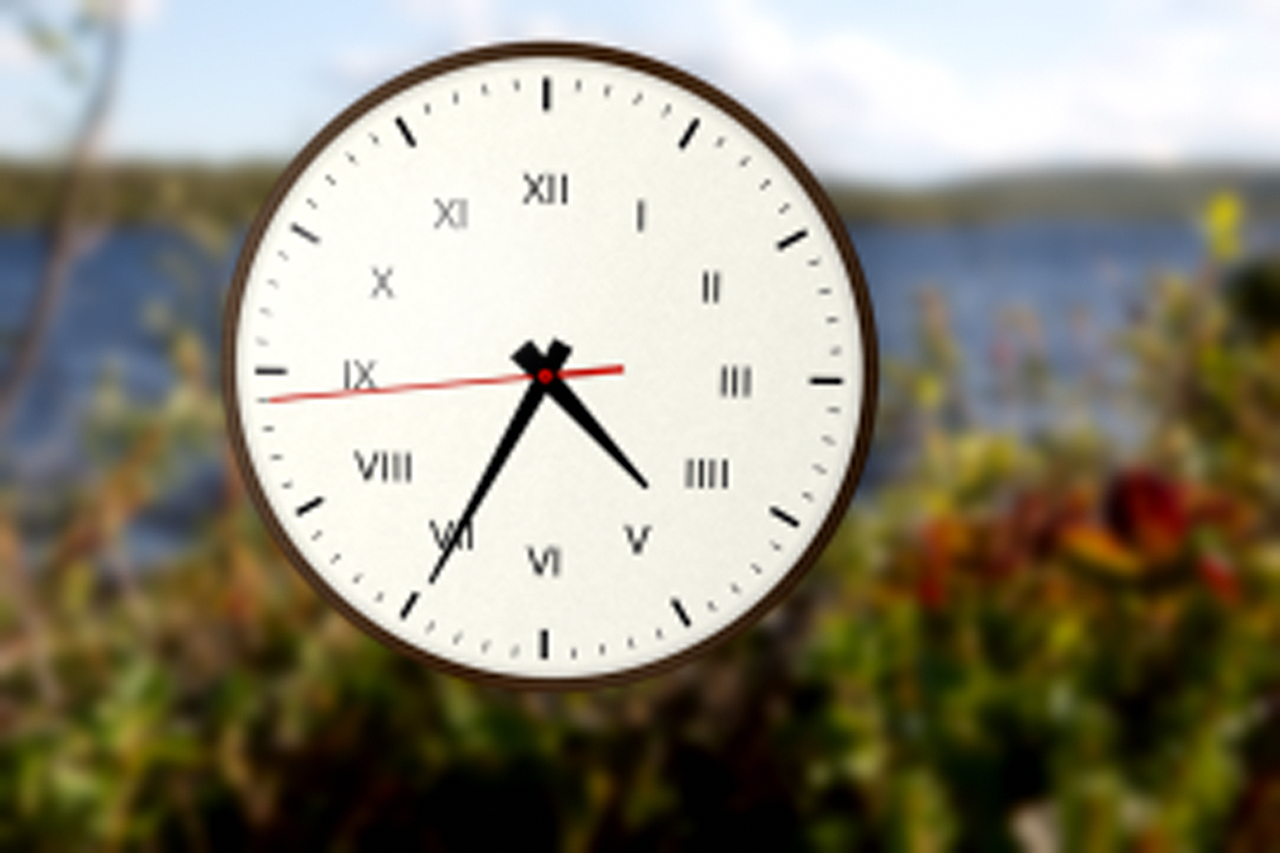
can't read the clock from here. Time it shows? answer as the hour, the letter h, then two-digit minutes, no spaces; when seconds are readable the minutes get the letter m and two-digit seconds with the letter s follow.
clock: 4h34m44s
